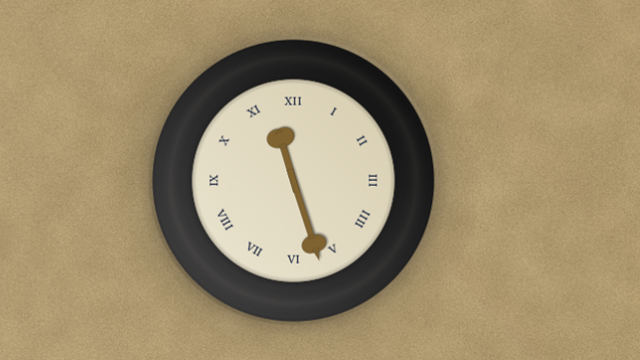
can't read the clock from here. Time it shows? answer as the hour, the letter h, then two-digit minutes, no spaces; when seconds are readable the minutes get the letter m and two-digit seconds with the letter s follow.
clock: 11h27
